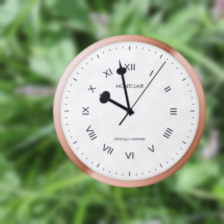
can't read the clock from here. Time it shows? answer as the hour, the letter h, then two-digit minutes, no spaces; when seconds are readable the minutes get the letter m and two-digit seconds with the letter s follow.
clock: 9h58m06s
